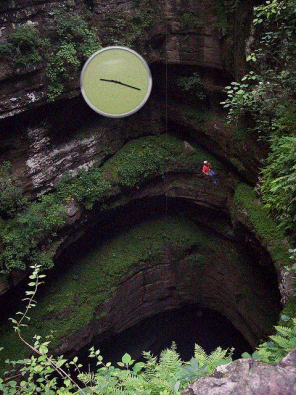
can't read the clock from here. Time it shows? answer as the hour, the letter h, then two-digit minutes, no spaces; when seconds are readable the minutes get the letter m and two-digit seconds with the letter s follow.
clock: 9h18
